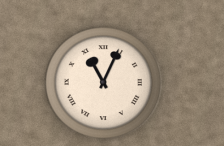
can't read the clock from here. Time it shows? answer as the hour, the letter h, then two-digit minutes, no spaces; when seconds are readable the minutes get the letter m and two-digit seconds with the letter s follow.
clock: 11h04
